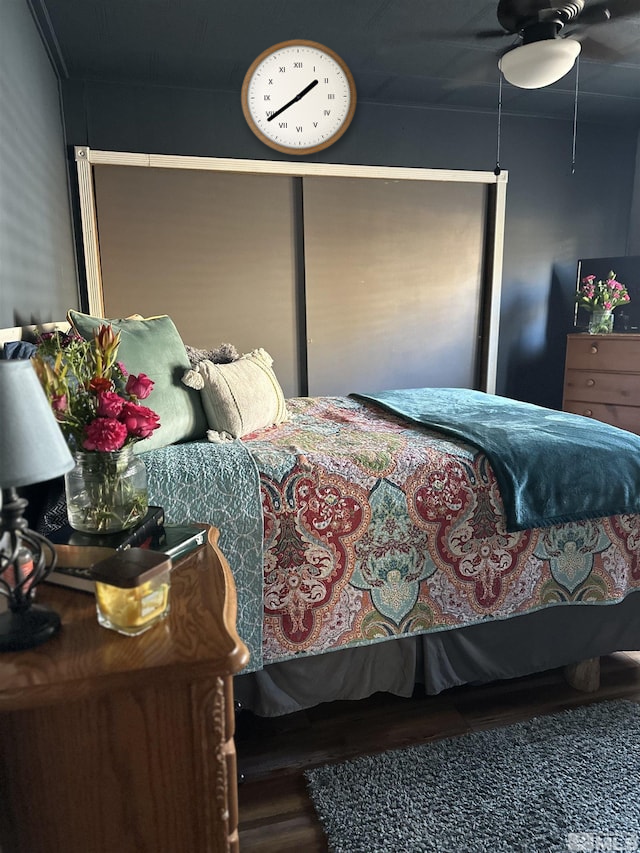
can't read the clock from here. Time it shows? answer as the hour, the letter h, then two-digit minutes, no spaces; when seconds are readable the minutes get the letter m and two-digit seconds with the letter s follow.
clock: 1h39
